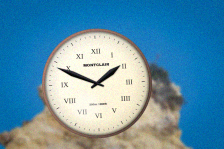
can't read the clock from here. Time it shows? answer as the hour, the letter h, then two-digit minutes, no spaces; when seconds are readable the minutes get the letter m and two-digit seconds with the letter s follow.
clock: 1h49
